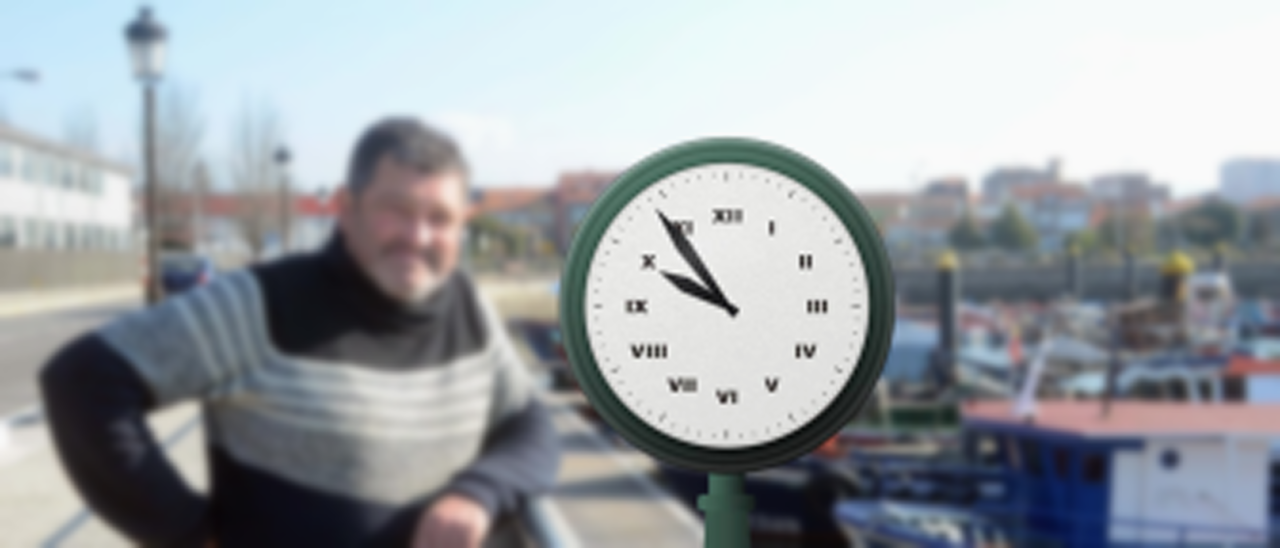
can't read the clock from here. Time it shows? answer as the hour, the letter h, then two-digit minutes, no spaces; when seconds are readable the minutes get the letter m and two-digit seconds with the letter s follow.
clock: 9h54
